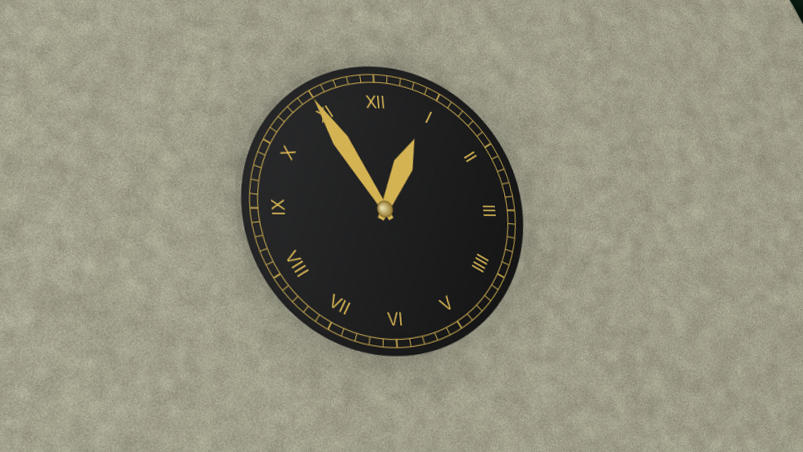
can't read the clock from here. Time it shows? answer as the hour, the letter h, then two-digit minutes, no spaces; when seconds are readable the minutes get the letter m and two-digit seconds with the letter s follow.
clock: 12h55
